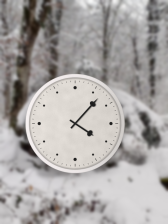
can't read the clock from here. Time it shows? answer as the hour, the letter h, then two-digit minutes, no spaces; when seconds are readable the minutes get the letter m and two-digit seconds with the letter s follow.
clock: 4h07
